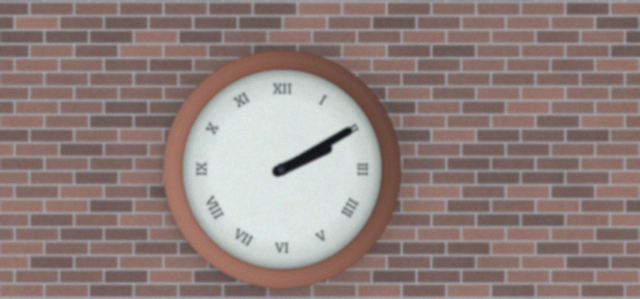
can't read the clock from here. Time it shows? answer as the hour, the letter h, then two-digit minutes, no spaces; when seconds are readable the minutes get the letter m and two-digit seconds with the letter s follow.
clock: 2h10
